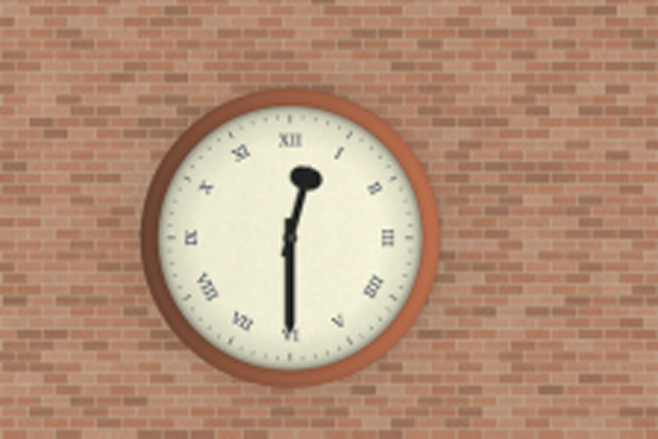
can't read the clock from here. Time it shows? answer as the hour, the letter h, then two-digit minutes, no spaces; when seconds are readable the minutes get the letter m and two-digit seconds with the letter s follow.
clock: 12h30
